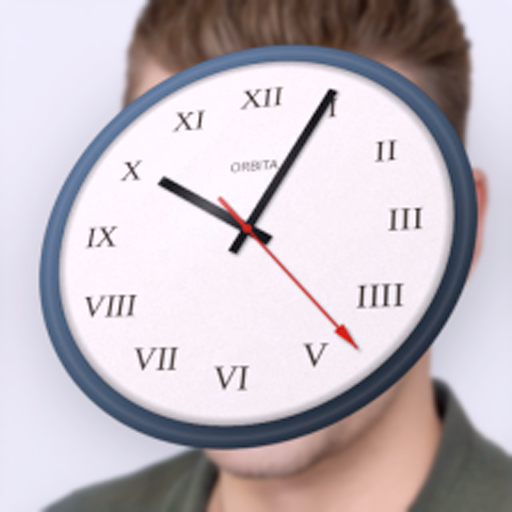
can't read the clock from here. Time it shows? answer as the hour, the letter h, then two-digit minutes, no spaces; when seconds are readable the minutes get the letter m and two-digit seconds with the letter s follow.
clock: 10h04m23s
